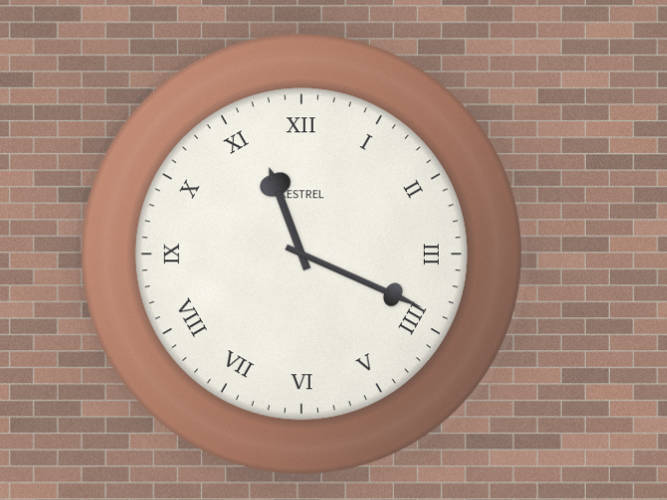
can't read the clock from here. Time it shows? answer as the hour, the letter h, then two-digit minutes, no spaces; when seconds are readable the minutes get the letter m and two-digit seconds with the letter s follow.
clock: 11h19
